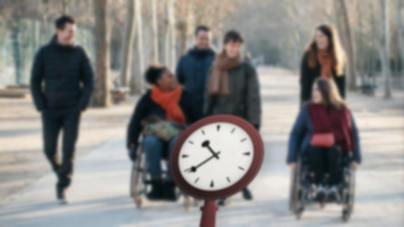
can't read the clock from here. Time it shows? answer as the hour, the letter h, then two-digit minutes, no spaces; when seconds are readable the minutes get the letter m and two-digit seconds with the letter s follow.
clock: 10h39
